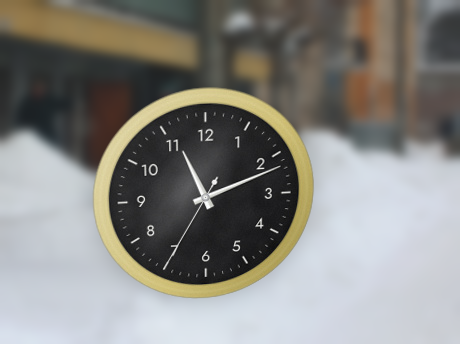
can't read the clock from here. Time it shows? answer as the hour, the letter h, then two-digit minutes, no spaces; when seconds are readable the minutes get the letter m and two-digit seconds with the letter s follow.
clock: 11h11m35s
